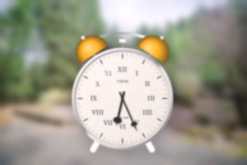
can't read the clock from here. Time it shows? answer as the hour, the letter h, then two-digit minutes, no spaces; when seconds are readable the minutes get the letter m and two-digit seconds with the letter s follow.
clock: 6h26
